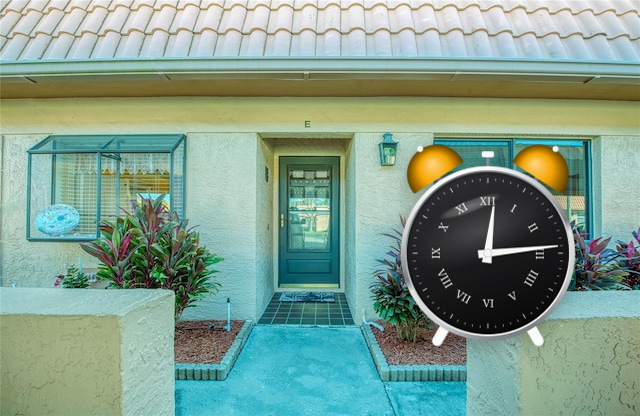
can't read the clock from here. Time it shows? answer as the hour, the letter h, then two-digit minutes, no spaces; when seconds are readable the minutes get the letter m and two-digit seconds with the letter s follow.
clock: 12h14
